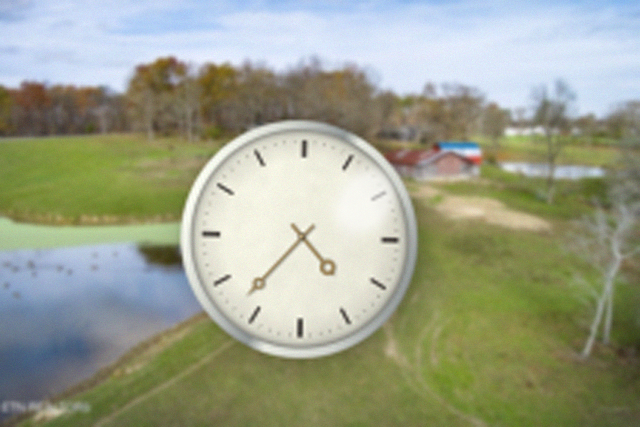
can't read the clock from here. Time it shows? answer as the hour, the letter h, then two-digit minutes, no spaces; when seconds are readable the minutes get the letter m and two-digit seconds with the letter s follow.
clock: 4h37
